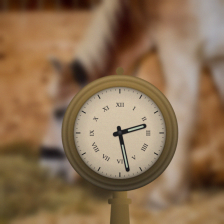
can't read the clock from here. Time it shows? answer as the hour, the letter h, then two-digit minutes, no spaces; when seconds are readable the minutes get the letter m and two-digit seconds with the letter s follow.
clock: 2h28
